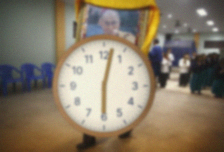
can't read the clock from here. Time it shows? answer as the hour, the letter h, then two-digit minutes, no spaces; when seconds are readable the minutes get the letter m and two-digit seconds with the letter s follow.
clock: 6h02
